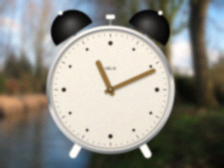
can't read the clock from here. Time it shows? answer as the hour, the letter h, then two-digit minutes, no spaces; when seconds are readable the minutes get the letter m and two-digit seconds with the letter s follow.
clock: 11h11
